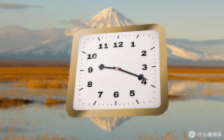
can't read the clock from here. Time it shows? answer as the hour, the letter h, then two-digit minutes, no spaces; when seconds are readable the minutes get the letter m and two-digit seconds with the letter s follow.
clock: 9h19
